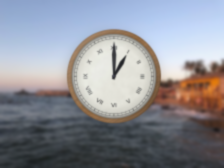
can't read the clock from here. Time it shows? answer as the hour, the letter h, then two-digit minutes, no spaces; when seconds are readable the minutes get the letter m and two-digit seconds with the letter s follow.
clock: 1h00
